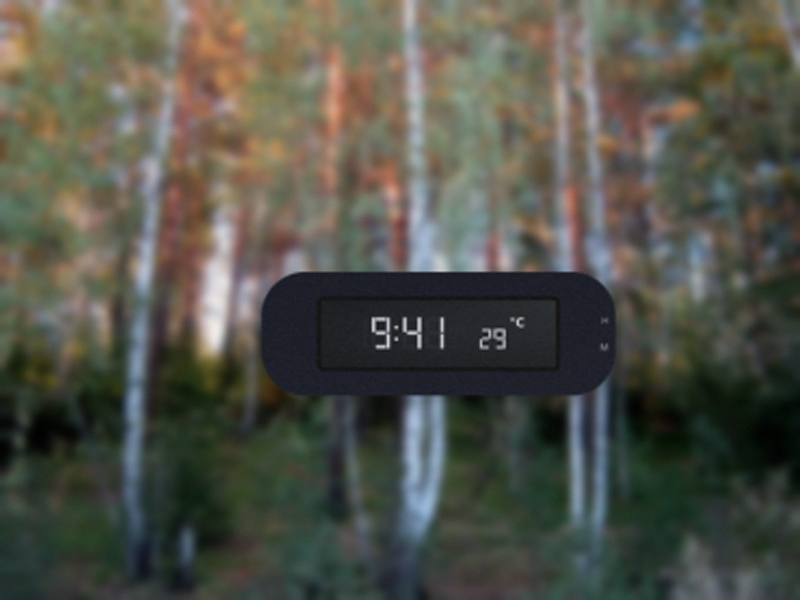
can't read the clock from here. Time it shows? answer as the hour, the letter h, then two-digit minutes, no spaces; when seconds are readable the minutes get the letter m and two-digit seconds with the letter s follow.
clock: 9h41
